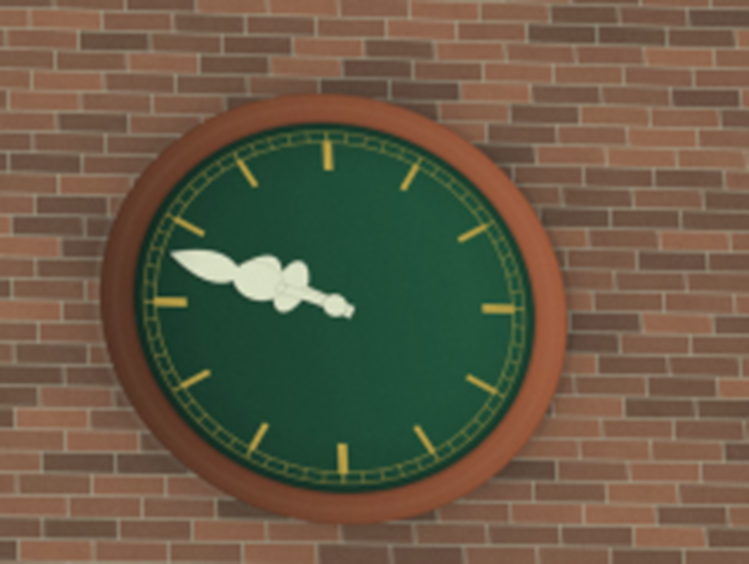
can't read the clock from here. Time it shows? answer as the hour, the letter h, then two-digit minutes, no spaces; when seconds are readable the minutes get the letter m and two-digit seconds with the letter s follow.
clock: 9h48
